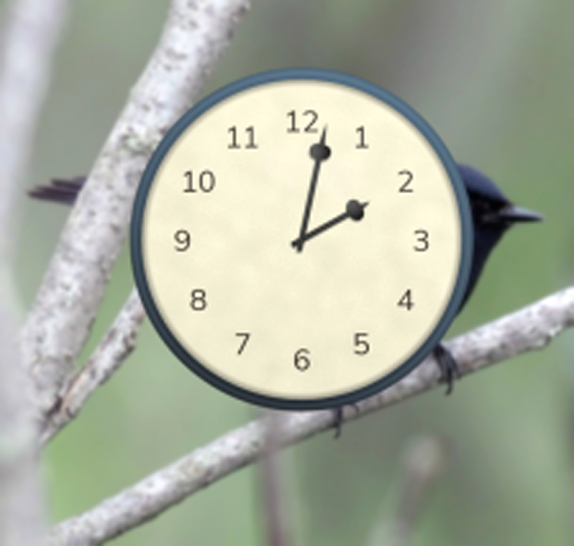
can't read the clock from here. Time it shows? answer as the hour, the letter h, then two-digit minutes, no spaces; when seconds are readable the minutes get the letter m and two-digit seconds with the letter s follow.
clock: 2h02
